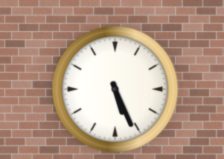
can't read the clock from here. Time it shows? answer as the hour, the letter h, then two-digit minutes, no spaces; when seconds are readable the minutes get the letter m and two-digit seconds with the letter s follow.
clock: 5h26
